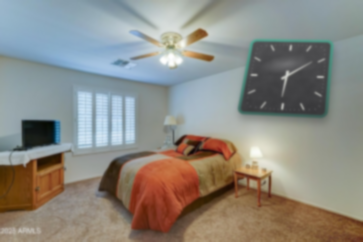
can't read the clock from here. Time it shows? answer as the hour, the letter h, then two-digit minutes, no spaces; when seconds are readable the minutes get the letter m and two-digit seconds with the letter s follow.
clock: 6h09
